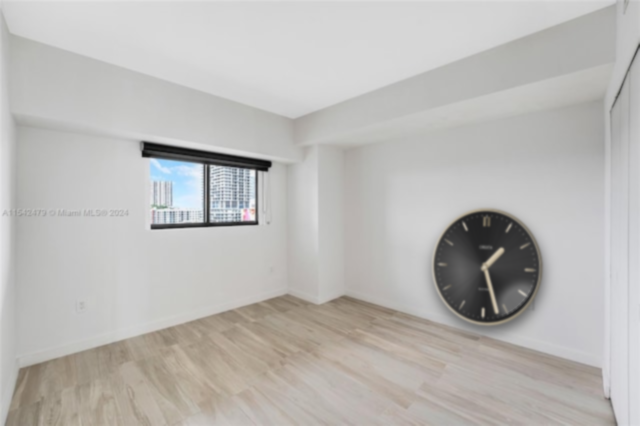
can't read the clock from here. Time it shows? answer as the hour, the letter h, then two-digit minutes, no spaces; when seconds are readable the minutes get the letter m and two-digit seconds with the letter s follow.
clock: 1h27
